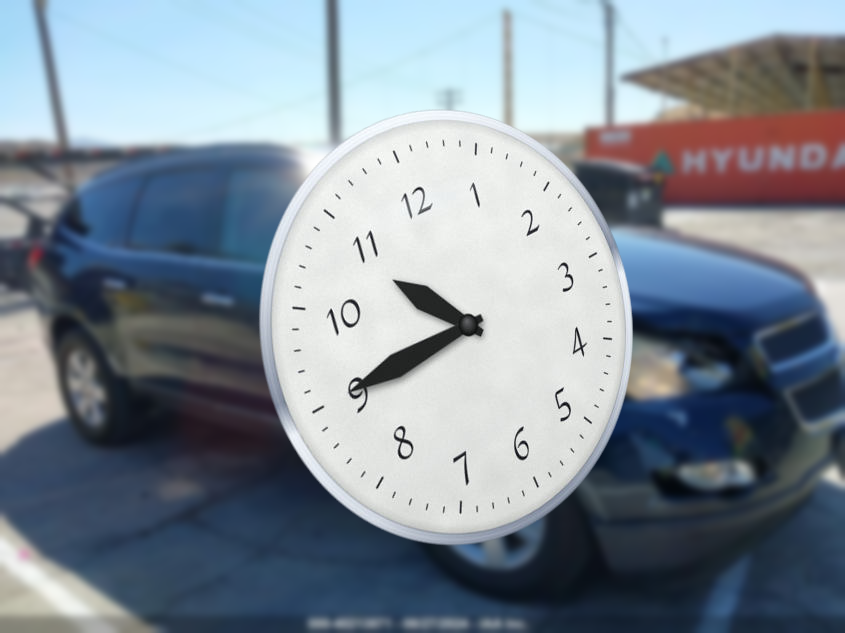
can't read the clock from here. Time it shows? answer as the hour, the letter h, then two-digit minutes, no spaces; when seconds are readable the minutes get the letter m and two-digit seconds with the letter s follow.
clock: 10h45
